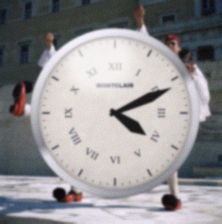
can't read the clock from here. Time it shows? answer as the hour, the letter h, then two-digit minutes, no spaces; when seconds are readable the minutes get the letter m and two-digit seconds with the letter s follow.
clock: 4h11
